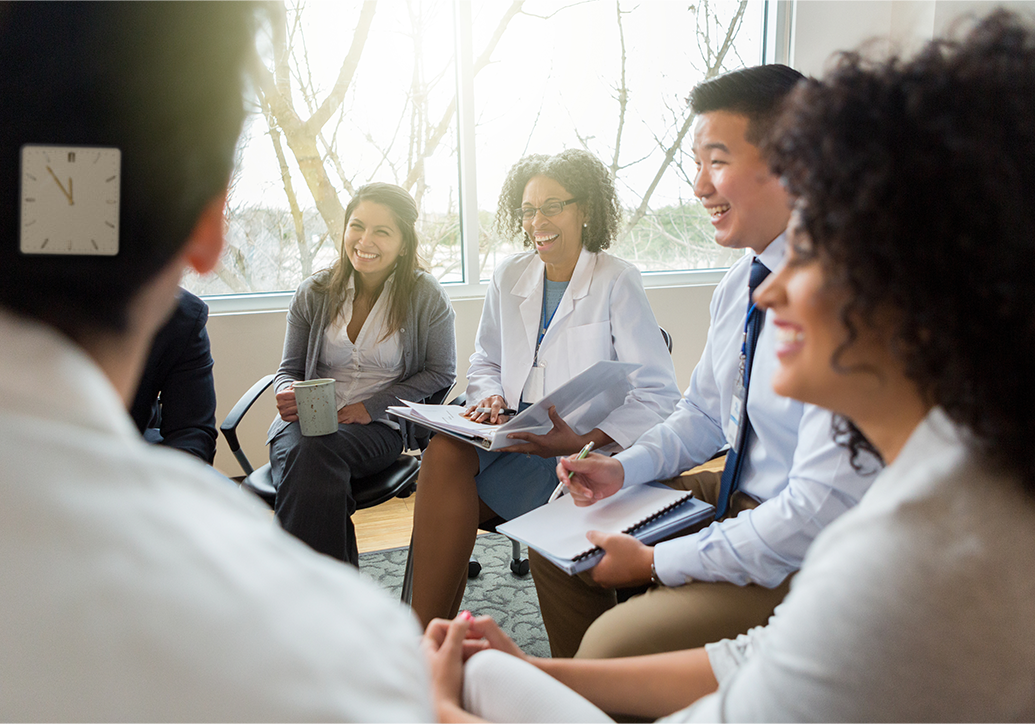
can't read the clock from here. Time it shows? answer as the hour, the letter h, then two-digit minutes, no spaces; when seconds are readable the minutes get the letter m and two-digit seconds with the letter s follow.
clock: 11h54
